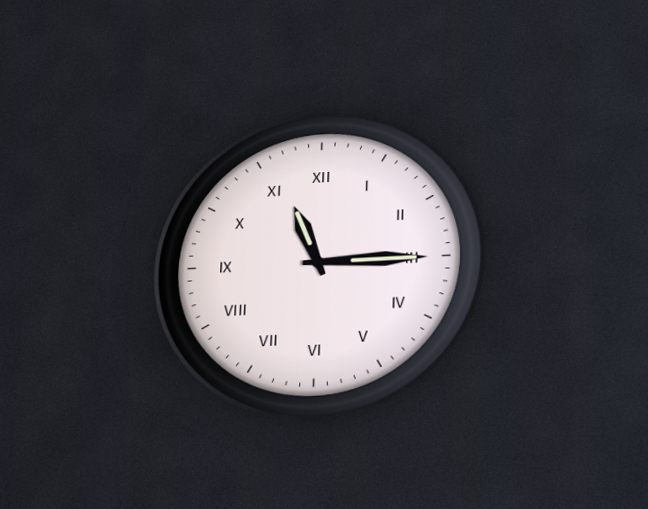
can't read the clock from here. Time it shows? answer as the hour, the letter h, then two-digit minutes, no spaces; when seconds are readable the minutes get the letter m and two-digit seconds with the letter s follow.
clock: 11h15
